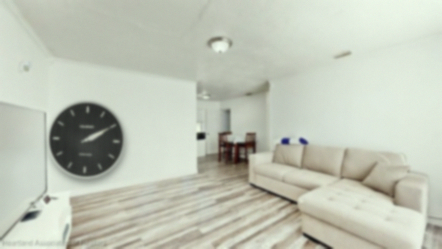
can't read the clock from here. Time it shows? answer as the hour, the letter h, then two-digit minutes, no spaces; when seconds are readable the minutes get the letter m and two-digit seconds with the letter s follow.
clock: 2h10
